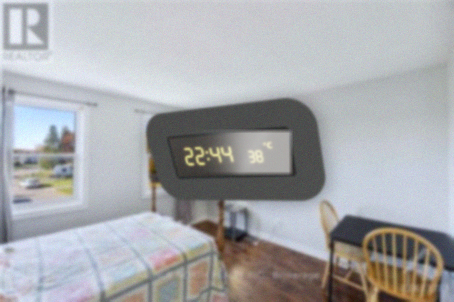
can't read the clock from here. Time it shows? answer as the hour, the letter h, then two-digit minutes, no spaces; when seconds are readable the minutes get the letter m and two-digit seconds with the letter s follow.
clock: 22h44
